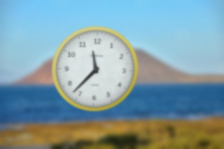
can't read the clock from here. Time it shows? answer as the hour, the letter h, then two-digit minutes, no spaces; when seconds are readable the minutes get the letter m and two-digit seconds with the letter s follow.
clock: 11h37
